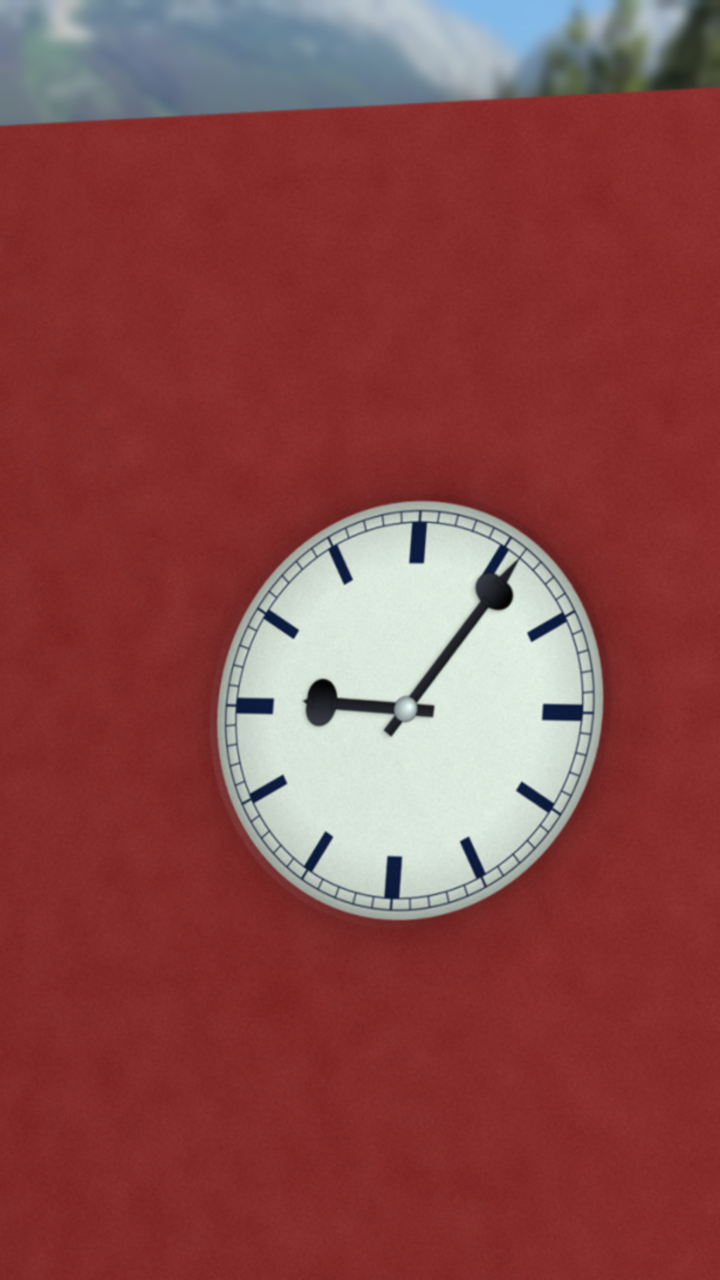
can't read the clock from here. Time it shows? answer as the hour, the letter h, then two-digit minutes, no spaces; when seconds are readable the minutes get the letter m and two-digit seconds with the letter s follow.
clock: 9h06
